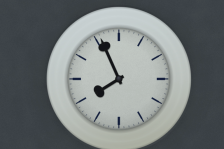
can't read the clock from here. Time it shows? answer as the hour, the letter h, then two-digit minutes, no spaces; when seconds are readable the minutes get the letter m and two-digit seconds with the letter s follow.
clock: 7h56
